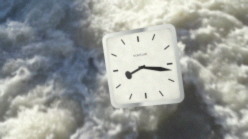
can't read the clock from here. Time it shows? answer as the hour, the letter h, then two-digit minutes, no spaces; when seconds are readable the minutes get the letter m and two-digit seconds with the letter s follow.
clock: 8h17
